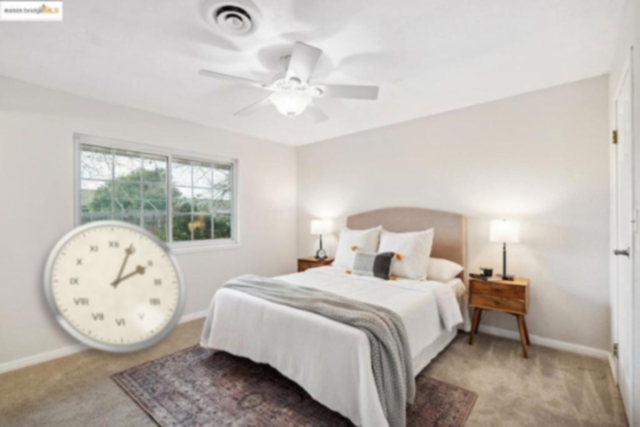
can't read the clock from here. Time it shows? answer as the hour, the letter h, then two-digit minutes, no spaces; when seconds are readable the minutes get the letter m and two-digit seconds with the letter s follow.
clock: 2h04
